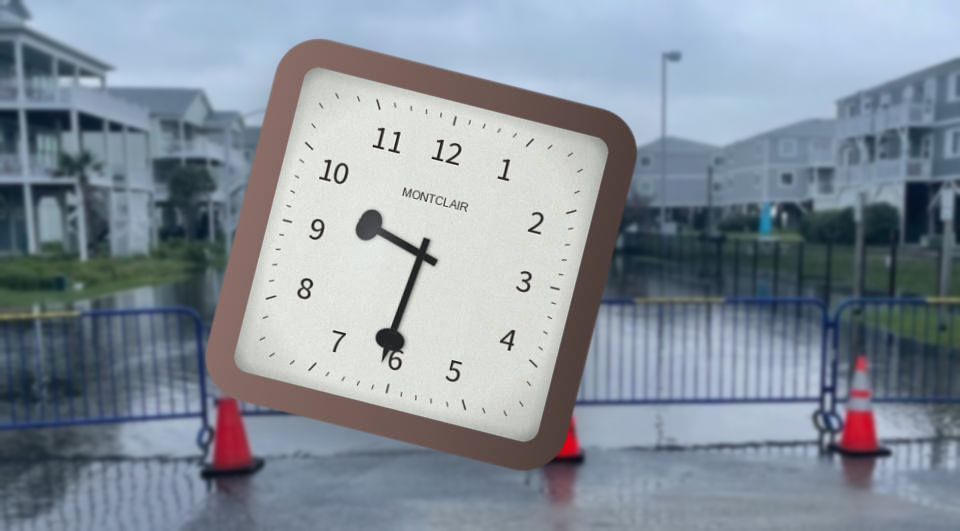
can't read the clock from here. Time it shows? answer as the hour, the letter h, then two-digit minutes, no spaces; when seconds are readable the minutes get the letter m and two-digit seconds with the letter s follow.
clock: 9h31
